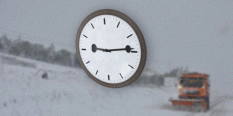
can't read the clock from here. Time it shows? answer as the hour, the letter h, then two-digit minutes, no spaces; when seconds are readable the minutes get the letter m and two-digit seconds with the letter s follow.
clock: 9h14
